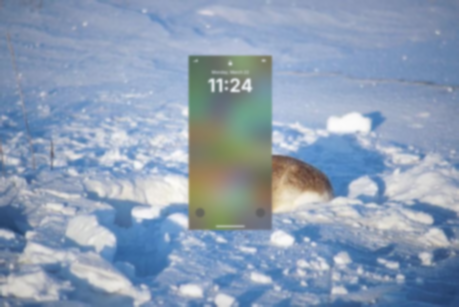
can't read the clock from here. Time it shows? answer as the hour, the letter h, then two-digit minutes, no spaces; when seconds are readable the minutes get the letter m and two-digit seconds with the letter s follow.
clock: 11h24
